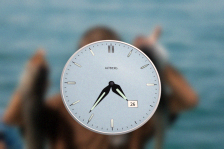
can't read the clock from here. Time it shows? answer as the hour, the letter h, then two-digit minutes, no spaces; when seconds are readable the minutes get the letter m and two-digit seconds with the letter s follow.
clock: 4h36
